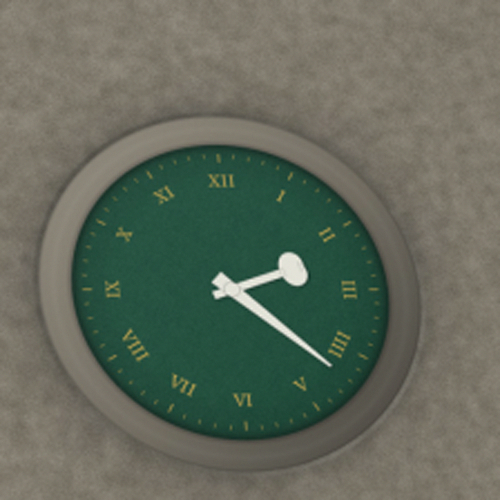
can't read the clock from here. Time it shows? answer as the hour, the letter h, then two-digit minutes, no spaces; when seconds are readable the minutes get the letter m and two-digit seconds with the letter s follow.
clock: 2h22
